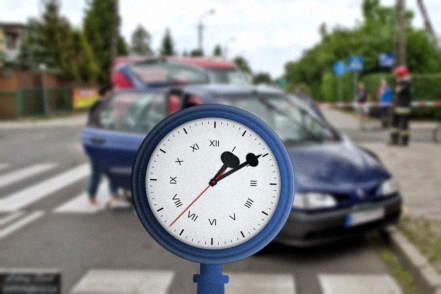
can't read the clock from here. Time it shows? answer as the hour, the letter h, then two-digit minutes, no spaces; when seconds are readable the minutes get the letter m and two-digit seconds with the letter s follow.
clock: 1h09m37s
